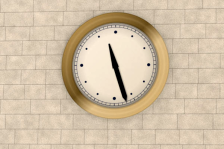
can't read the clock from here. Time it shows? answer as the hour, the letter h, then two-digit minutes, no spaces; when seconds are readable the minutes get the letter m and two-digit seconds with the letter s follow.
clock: 11h27
